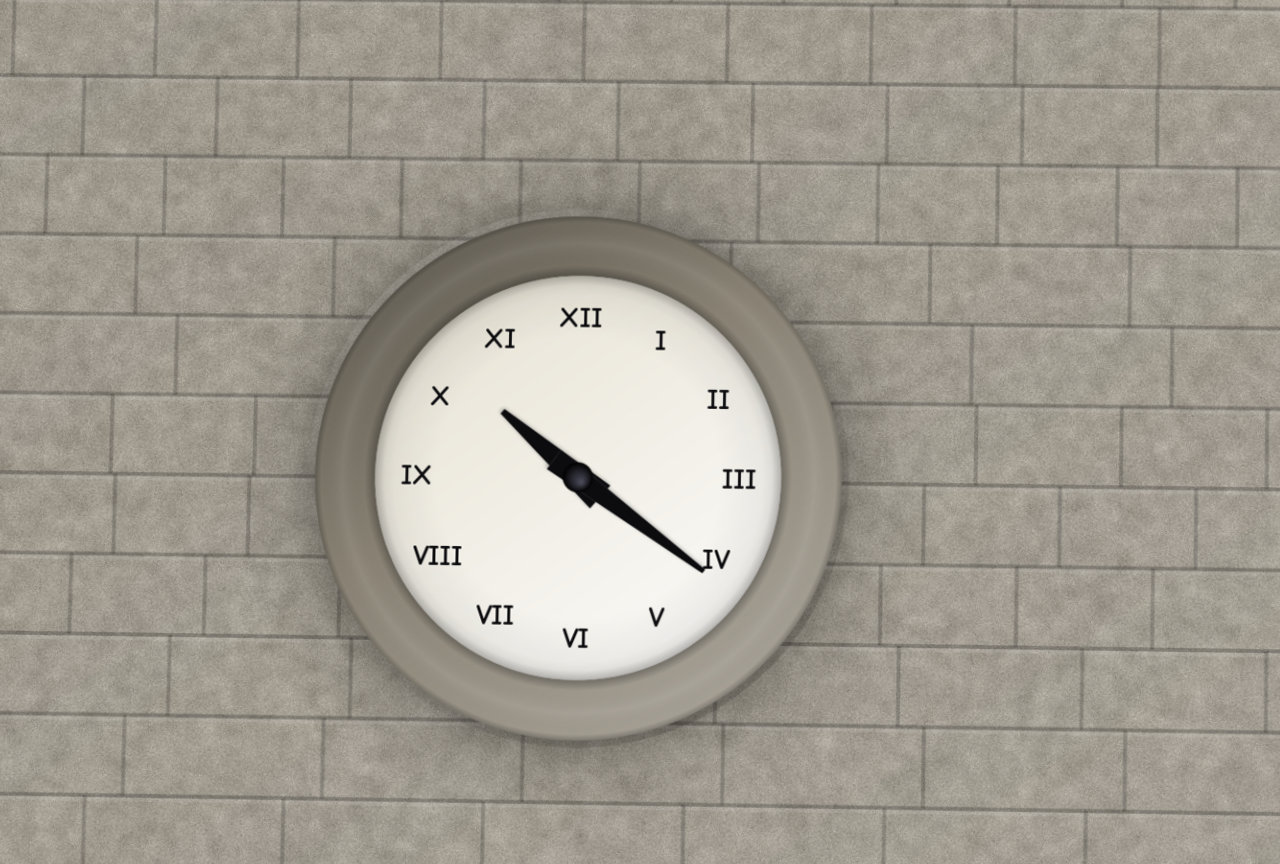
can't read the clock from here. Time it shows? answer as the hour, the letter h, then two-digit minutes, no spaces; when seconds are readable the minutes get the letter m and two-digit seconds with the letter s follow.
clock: 10h21
